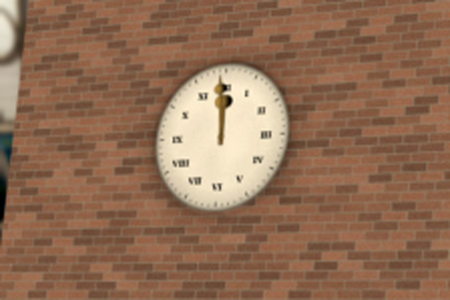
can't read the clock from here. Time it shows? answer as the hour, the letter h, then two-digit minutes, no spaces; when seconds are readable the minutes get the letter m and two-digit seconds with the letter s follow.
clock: 11h59
